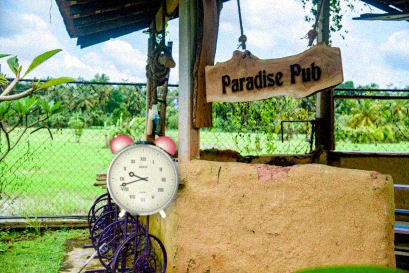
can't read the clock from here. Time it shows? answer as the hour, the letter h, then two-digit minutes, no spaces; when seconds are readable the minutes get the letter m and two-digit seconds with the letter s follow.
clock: 9h42
